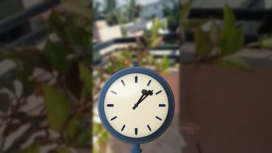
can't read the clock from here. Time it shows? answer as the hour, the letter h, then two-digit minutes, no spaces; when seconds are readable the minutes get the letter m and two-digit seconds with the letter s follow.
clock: 1h08
